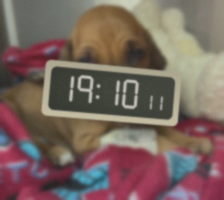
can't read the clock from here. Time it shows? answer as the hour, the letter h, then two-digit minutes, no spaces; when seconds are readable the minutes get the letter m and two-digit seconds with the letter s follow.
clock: 19h10m11s
